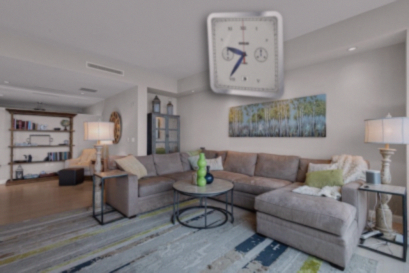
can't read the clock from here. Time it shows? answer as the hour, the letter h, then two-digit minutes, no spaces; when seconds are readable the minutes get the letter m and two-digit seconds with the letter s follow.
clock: 9h36
